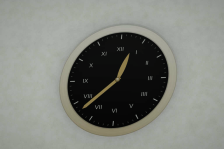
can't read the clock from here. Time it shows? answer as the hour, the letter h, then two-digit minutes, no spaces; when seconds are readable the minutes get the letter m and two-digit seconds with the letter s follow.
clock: 12h38
